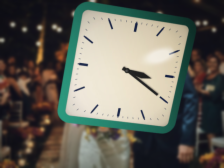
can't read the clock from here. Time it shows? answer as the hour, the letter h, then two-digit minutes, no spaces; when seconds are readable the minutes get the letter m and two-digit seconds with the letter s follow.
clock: 3h20
